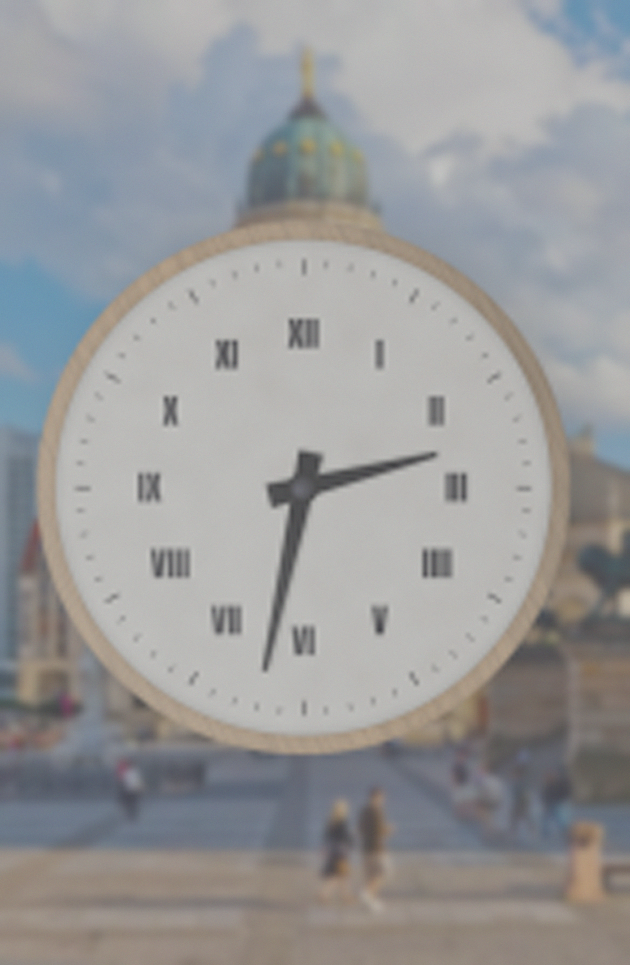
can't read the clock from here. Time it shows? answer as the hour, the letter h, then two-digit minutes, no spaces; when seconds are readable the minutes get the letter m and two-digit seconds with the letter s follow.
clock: 2h32
